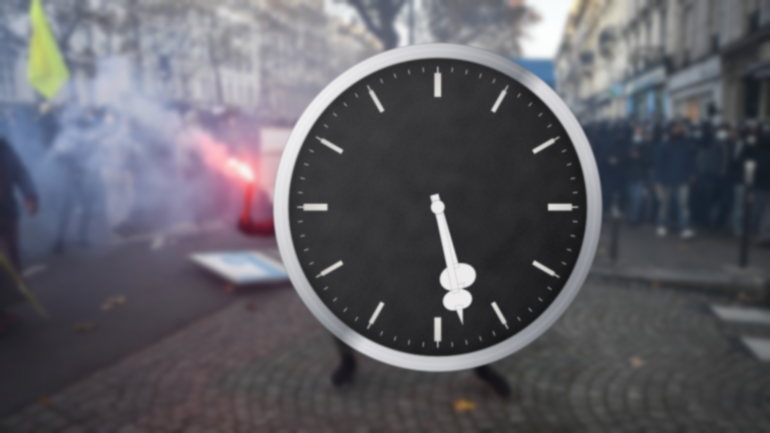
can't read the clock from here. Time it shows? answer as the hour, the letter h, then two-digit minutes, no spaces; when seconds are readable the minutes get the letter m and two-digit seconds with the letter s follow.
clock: 5h28
